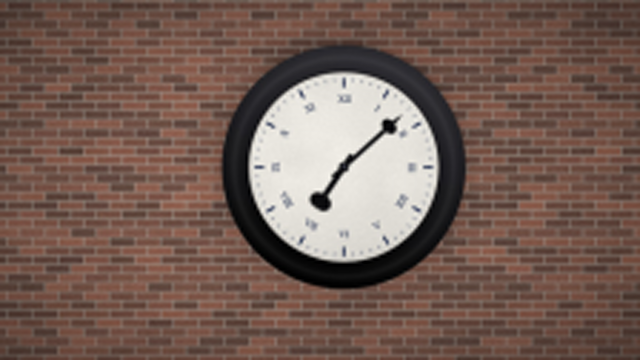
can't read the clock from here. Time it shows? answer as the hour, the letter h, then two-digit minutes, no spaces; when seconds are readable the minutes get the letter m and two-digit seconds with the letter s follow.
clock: 7h08
